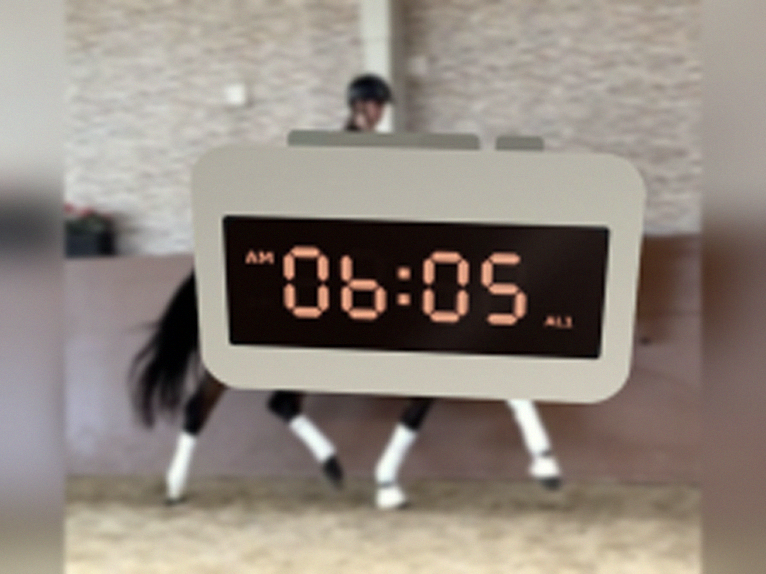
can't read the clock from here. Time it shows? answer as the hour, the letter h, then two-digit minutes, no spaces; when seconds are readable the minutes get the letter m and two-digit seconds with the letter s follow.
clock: 6h05
